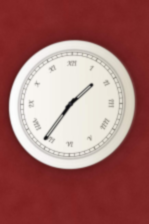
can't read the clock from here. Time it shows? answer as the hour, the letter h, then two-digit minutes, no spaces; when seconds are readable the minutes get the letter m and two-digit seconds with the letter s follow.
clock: 1h36
